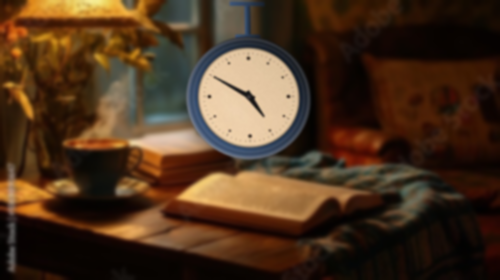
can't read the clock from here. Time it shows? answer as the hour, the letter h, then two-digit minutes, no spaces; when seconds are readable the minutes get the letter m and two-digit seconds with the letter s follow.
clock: 4h50
